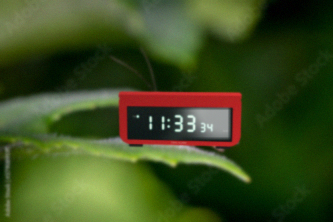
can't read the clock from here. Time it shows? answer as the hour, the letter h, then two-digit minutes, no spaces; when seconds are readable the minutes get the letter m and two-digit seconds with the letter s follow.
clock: 11h33m34s
